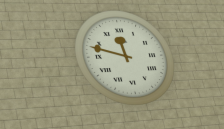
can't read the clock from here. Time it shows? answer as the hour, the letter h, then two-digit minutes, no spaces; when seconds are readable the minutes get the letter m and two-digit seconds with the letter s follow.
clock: 11h48
